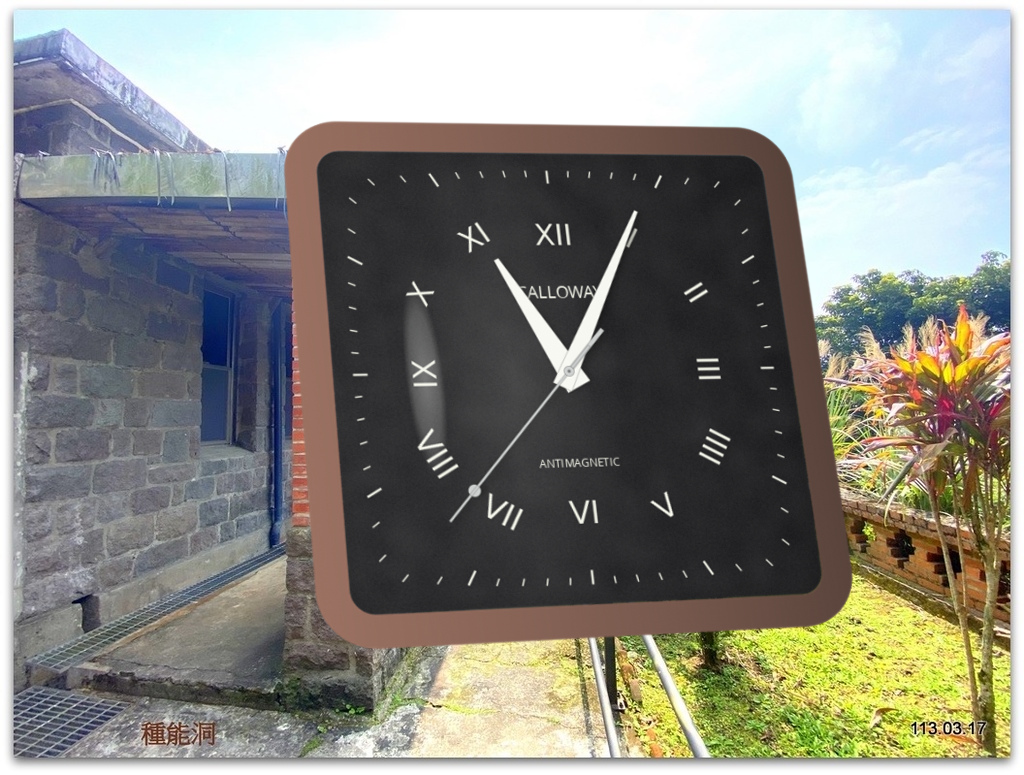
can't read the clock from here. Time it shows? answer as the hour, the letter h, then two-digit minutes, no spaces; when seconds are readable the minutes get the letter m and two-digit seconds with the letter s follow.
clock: 11h04m37s
